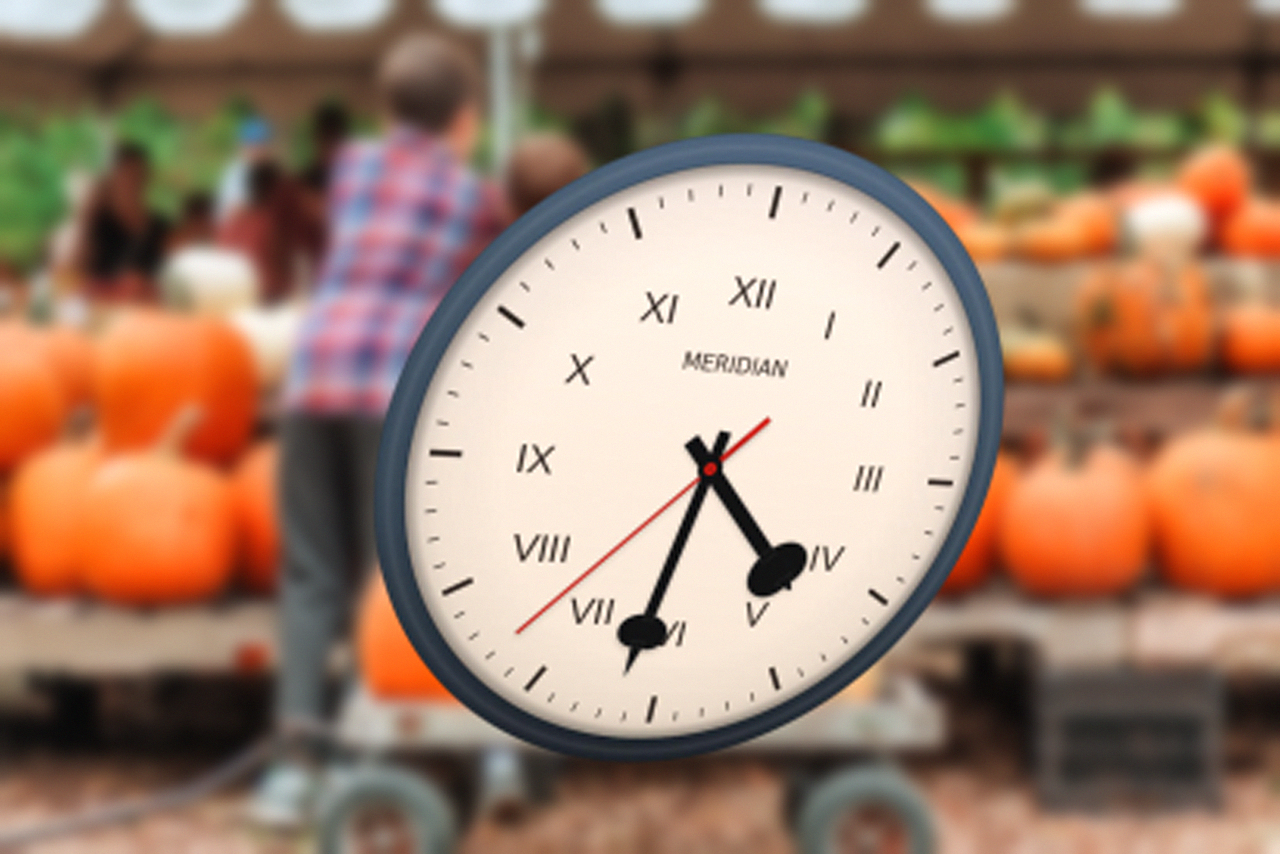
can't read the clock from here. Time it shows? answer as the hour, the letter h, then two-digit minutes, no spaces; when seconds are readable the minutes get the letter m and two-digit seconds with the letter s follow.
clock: 4h31m37s
